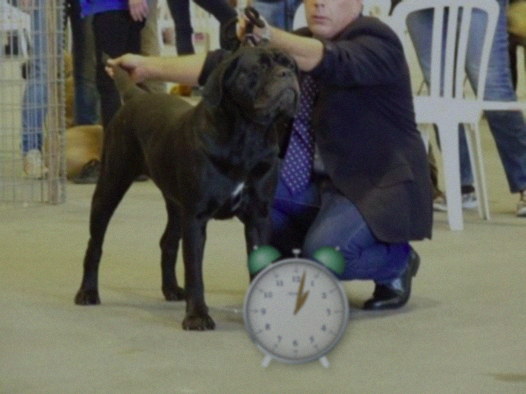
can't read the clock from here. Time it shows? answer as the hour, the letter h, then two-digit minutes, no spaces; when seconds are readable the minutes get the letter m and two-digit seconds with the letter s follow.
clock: 1h02
